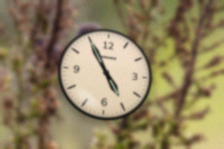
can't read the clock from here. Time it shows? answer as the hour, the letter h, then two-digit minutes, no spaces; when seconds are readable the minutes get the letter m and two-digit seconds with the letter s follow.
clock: 4h55
